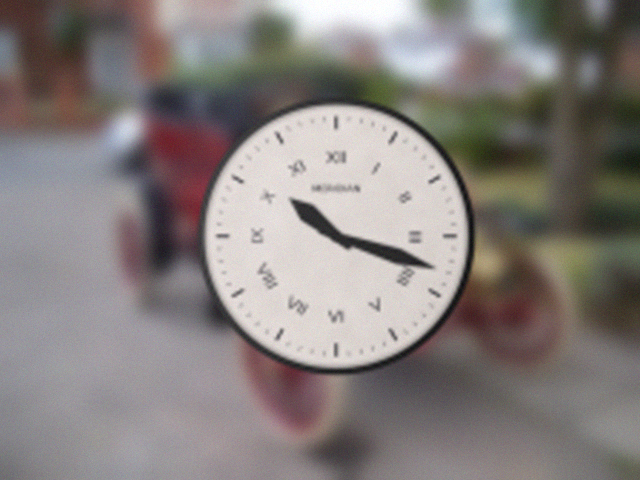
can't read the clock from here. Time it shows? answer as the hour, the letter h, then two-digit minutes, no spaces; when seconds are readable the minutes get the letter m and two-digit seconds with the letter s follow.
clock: 10h18
